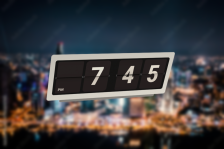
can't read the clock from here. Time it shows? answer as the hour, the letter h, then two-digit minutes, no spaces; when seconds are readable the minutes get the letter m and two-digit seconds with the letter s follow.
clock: 7h45
